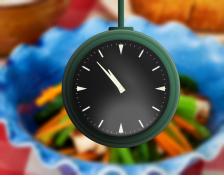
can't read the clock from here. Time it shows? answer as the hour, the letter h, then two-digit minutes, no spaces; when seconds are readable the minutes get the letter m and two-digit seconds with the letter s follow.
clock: 10h53
